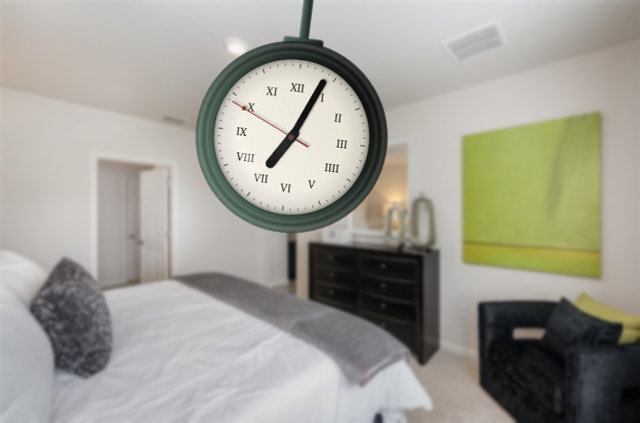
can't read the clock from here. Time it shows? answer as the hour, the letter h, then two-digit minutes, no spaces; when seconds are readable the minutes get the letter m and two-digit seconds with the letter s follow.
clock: 7h03m49s
